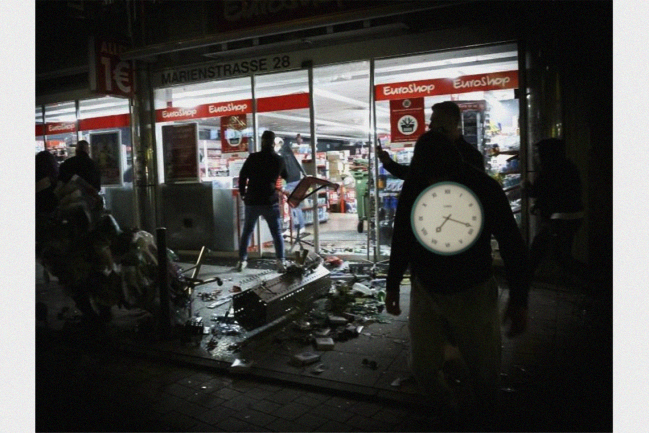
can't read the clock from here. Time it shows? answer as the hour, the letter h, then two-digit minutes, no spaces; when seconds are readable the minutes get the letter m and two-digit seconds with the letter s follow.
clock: 7h18
